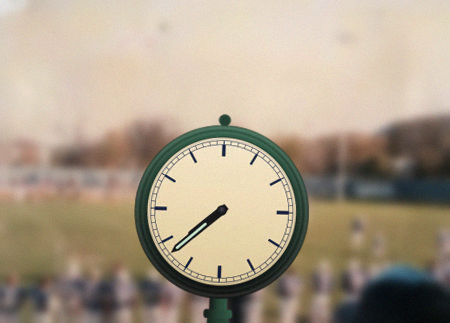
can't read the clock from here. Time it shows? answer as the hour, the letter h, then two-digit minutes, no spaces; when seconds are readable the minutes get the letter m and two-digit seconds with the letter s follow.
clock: 7h38
